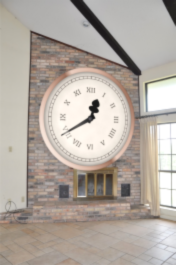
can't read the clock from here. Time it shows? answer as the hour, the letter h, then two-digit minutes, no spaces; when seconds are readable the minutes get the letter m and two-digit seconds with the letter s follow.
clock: 12h40
